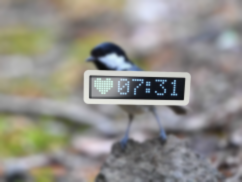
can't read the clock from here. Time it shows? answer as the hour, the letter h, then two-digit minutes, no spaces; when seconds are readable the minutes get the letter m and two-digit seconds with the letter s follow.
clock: 7h31
